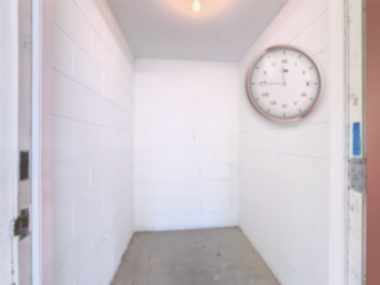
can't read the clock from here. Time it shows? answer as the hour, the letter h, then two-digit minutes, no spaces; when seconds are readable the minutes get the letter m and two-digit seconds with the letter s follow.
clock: 11h45
